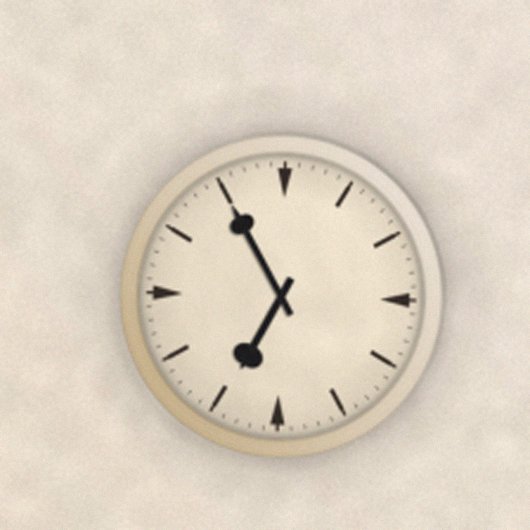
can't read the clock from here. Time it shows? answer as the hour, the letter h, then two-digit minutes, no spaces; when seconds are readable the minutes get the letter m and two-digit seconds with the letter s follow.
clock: 6h55
